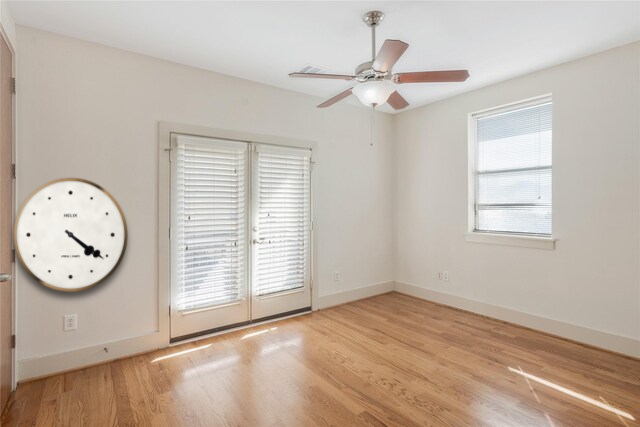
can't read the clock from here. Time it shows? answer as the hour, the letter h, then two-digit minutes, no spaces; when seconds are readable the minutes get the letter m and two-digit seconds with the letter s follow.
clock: 4h21
